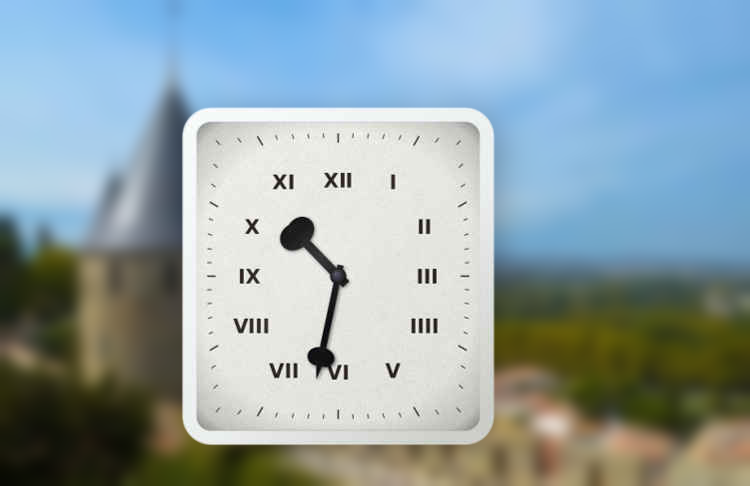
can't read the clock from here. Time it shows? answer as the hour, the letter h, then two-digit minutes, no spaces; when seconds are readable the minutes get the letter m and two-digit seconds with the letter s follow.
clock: 10h32
